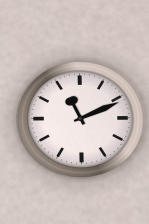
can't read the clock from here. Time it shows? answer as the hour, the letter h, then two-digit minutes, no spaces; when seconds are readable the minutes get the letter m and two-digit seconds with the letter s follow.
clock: 11h11
